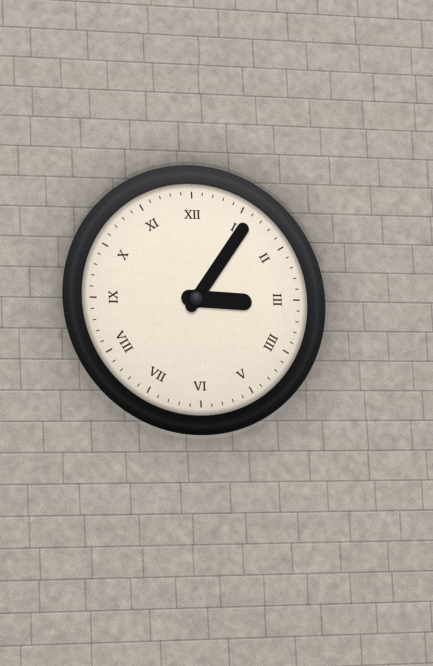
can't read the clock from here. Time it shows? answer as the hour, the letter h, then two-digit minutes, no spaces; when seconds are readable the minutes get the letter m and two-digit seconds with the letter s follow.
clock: 3h06
